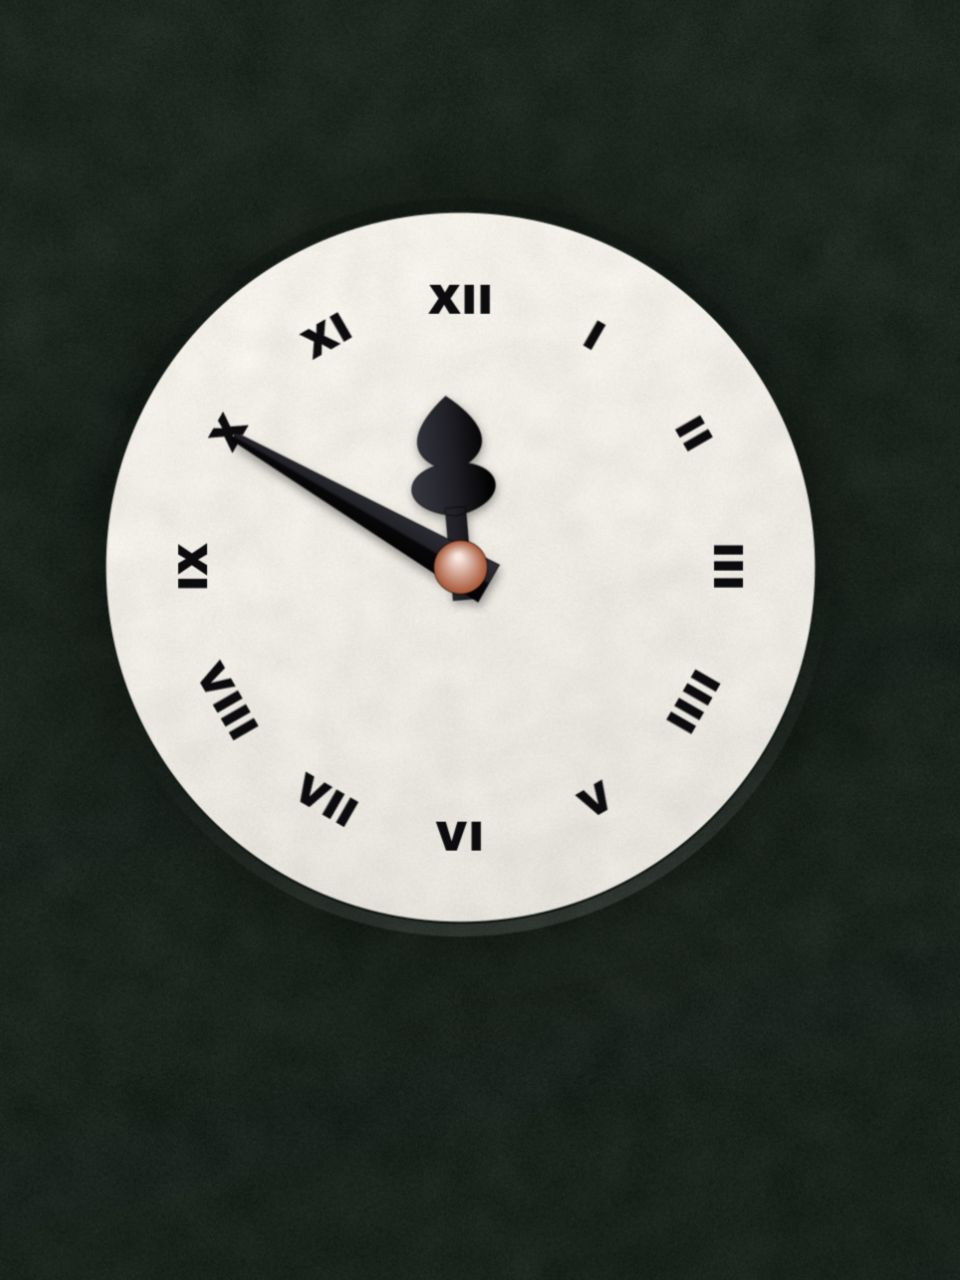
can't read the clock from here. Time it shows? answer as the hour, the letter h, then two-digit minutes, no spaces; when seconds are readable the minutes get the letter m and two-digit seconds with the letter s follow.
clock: 11h50
